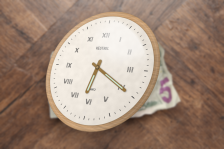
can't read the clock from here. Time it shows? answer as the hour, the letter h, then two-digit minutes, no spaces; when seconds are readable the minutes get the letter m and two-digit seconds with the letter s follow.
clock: 6h20
